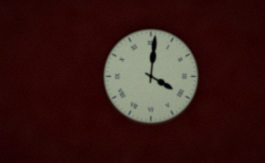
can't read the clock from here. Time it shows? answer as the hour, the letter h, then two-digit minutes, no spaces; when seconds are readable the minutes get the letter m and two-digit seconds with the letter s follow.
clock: 4h01
